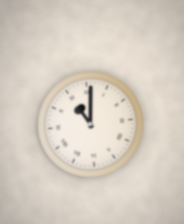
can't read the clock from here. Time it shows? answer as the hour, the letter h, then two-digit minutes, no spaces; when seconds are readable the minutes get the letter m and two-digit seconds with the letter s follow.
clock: 11h01
